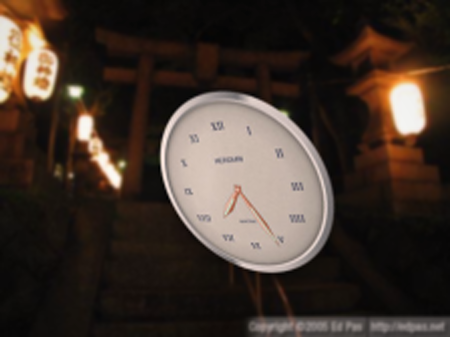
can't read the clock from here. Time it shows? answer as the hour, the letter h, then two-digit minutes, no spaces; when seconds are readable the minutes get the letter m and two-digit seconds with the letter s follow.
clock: 7h26
